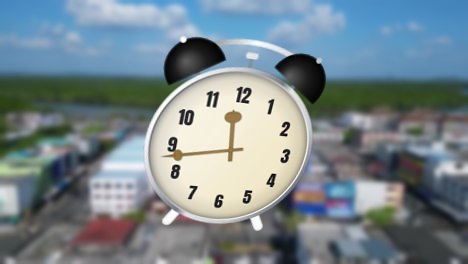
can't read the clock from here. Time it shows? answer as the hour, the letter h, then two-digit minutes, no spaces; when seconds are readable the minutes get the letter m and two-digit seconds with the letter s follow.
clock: 11h43
